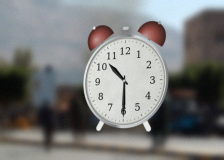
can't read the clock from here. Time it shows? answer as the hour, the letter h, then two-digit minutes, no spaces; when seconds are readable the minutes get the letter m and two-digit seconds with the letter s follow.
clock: 10h30
